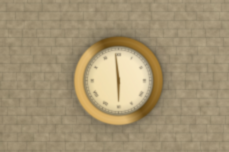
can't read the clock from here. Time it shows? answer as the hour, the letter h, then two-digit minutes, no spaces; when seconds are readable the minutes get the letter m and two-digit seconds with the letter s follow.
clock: 5h59
